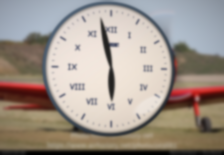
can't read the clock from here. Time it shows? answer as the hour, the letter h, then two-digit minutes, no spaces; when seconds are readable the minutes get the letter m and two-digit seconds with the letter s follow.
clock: 5h58
